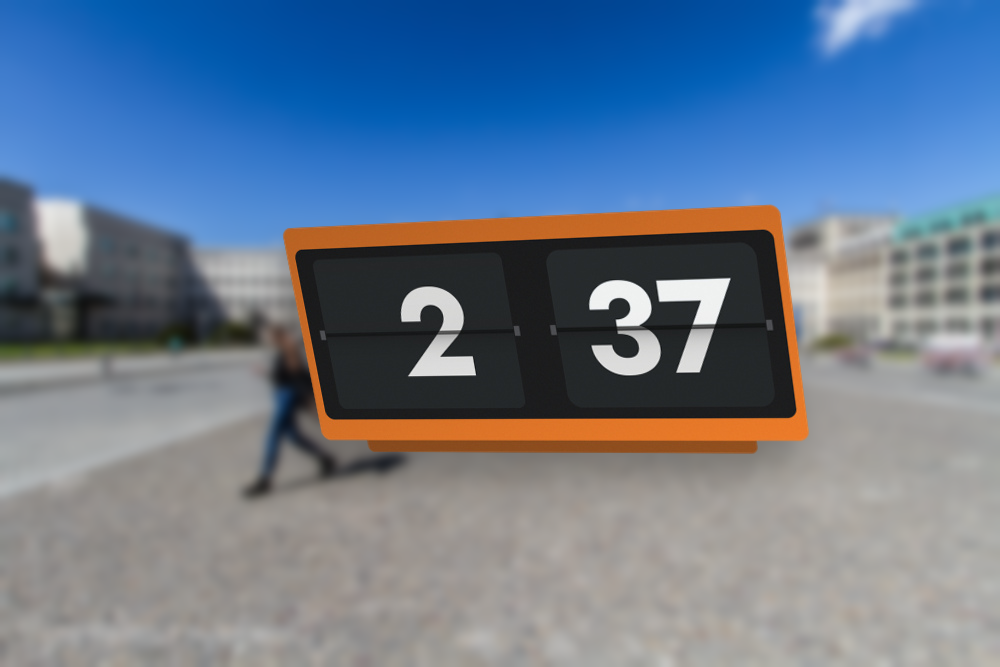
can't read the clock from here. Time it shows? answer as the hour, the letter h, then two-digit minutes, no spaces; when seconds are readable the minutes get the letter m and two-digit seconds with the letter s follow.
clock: 2h37
